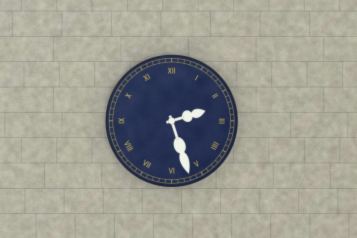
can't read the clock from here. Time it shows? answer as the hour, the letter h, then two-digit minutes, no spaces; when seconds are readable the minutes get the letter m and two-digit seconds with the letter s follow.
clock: 2h27
